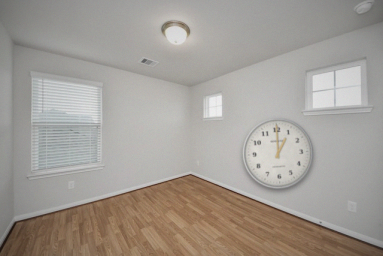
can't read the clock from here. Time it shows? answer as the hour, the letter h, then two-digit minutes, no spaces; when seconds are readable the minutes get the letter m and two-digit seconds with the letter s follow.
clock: 1h00
